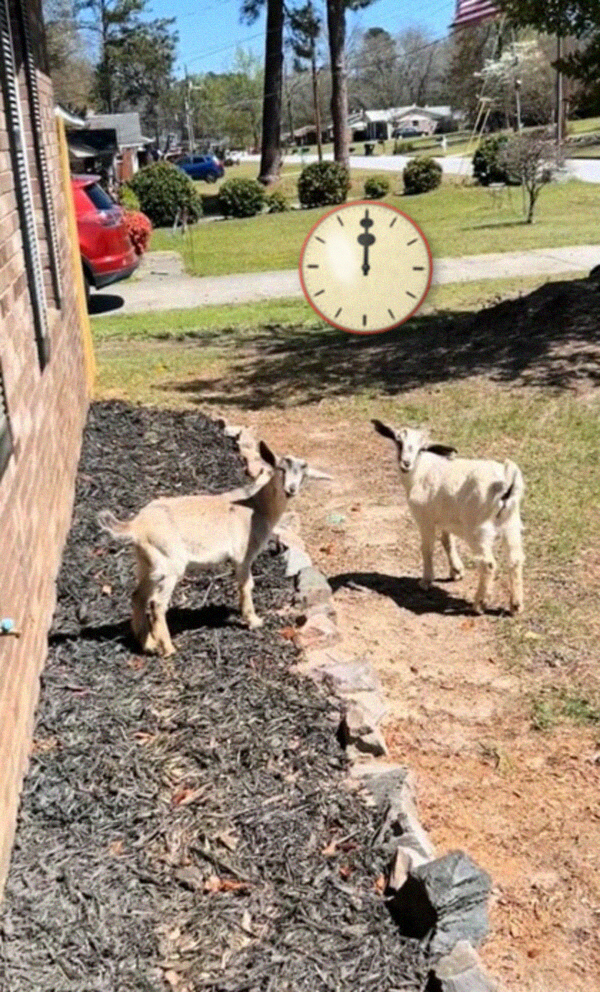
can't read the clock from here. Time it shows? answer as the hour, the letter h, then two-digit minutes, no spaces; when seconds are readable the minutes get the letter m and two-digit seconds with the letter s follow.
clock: 12h00
